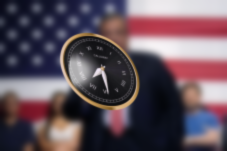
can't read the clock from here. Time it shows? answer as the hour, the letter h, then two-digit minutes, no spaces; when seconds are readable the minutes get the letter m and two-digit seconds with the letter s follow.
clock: 7h29
